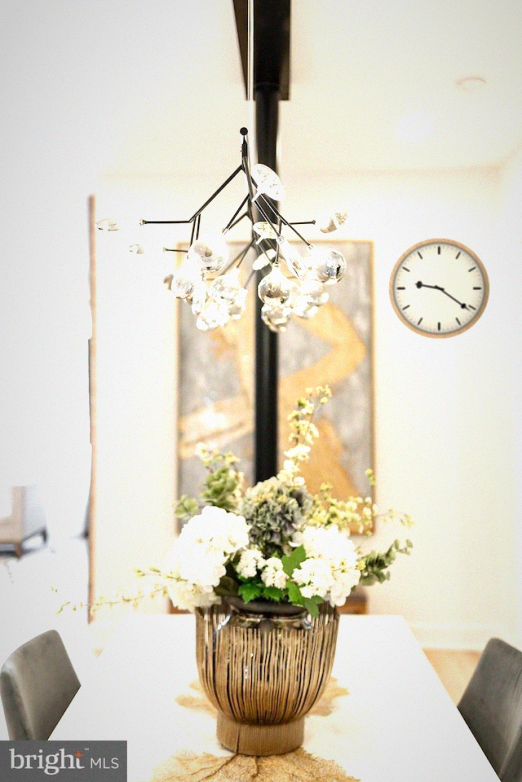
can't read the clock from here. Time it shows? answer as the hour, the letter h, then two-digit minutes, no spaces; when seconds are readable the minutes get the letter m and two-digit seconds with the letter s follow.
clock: 9h21
